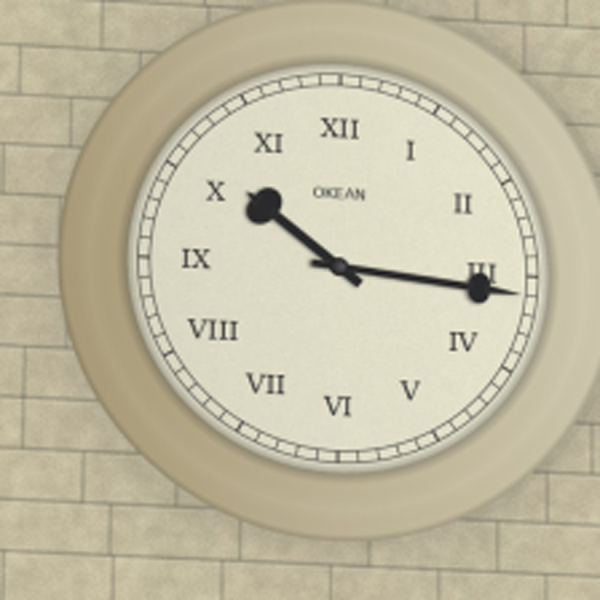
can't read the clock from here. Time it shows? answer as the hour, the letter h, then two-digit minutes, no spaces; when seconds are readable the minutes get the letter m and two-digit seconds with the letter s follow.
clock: 10h16
